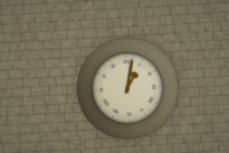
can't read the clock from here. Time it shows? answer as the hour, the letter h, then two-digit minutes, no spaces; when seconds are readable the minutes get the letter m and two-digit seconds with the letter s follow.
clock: 1h02
